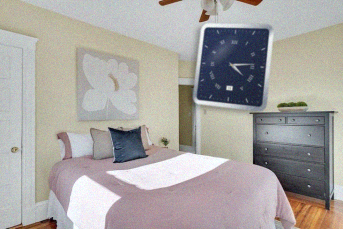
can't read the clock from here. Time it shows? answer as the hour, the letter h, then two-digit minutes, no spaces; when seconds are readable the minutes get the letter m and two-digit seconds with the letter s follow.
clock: 4h14
